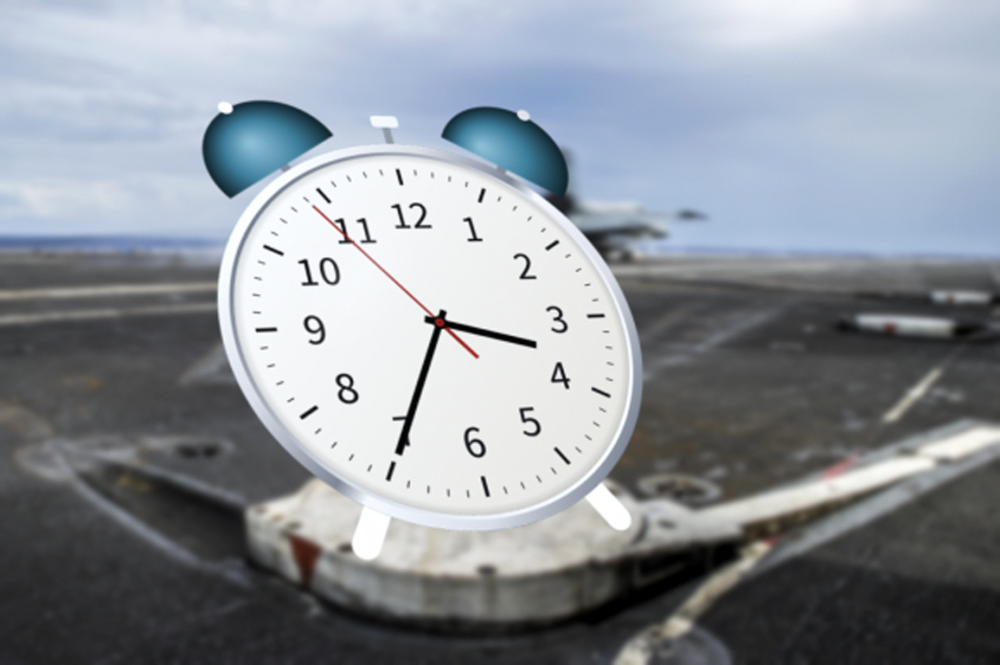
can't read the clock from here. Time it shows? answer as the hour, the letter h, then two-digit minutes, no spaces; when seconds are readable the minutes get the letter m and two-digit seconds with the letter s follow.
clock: 3h34m54s
